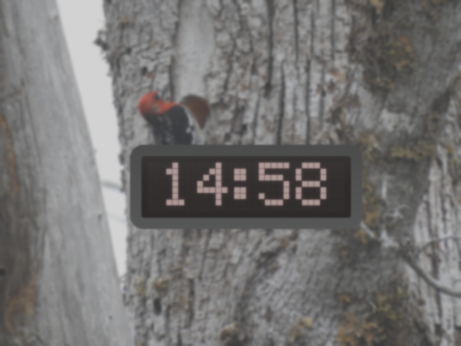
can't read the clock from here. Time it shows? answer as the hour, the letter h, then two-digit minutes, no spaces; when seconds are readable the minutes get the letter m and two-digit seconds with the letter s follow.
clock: 14h58
